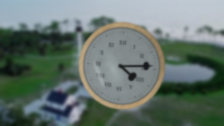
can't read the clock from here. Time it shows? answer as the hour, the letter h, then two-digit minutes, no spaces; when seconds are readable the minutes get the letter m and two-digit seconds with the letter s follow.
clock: 4h14
